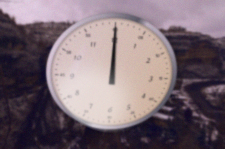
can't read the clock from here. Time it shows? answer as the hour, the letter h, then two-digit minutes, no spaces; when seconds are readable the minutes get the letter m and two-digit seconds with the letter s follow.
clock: 12h00
